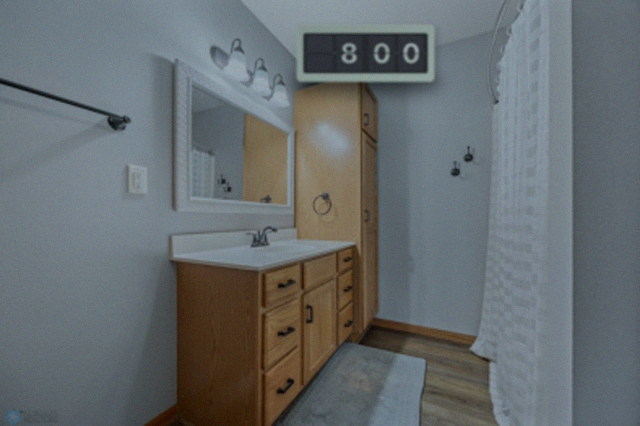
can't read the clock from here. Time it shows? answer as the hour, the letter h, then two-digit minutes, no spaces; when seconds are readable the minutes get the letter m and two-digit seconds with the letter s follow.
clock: 8h00
